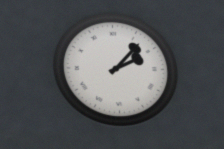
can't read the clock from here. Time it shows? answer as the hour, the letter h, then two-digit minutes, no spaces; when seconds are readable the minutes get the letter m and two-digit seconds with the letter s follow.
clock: 2h07
